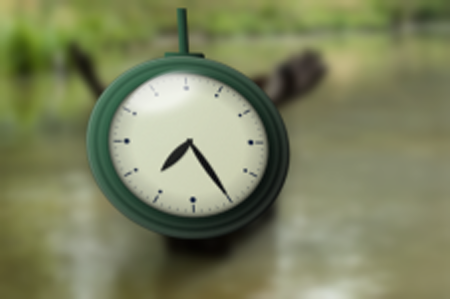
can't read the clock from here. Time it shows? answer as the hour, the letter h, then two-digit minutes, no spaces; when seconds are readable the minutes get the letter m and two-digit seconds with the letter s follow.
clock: 7h25
